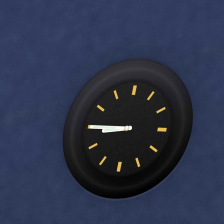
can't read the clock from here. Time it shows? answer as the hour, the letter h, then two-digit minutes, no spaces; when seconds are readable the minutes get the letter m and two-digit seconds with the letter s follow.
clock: 8h45
